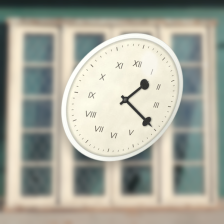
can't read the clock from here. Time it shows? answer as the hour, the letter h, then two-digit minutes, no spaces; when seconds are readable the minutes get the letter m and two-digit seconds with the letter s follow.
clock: 1h20
